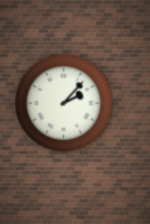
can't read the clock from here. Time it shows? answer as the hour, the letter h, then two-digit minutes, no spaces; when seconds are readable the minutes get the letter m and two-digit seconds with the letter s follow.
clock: 2h07
